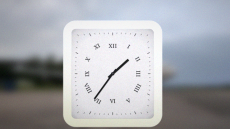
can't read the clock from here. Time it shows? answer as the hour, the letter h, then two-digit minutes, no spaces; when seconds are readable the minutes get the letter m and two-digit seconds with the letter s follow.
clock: 1h36
